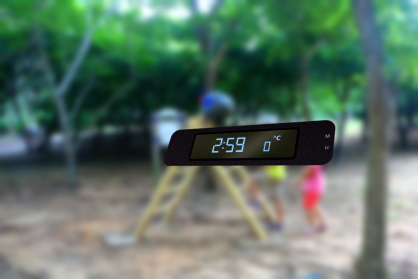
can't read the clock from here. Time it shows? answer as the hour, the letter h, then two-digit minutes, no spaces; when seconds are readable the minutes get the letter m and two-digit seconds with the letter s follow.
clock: 2h59
